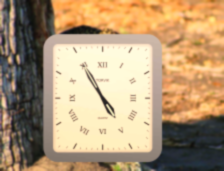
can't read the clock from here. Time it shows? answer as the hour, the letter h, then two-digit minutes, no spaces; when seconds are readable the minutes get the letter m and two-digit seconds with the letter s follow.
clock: 4h55
